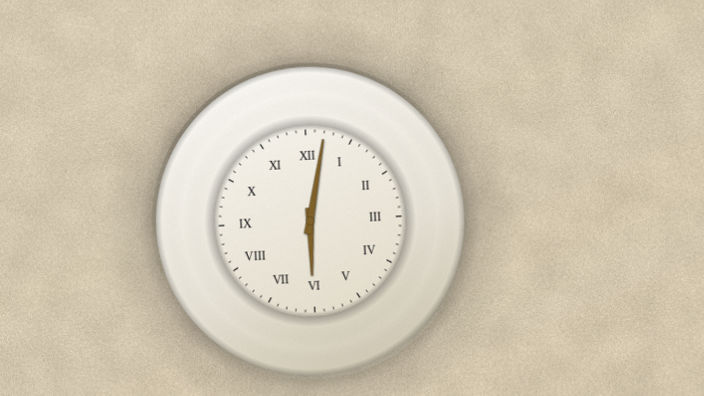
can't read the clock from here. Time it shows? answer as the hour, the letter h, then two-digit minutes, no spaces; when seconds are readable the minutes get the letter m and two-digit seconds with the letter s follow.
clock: 6h02
